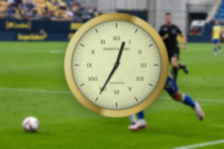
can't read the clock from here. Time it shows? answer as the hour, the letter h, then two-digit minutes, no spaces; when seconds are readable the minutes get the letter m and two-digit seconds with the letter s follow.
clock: 12h35
